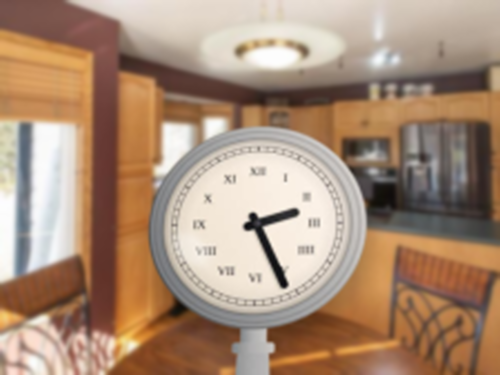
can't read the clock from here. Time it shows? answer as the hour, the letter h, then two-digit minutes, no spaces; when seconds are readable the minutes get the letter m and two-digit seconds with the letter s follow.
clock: 2h26
